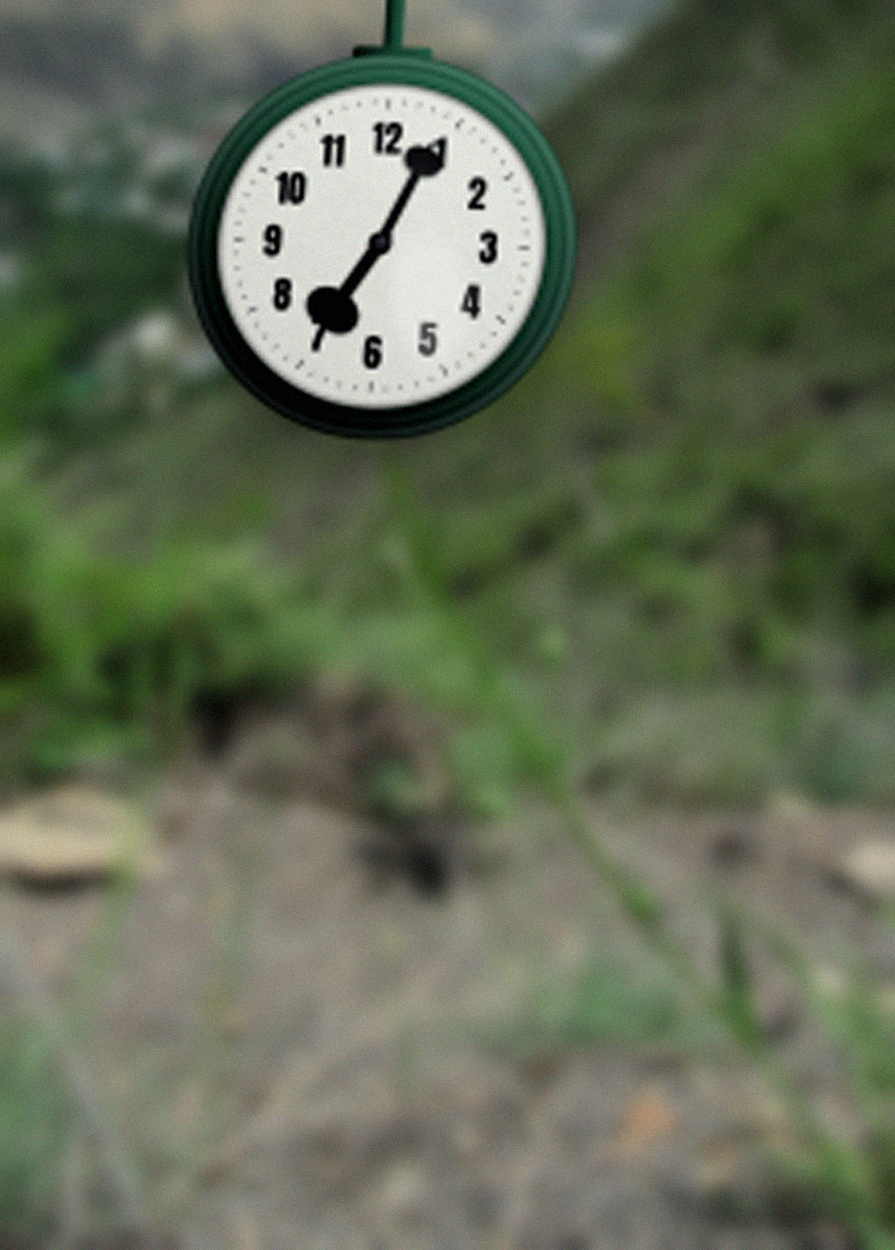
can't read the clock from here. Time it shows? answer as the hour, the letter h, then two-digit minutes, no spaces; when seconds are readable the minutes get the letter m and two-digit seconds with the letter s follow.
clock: 7h04
